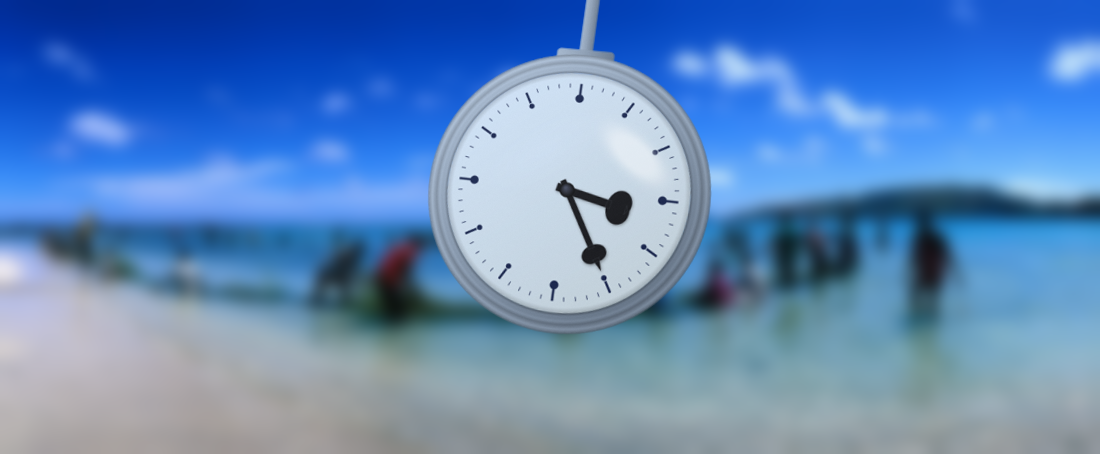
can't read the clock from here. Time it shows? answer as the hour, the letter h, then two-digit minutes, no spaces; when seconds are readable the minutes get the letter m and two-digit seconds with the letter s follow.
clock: 3h25
